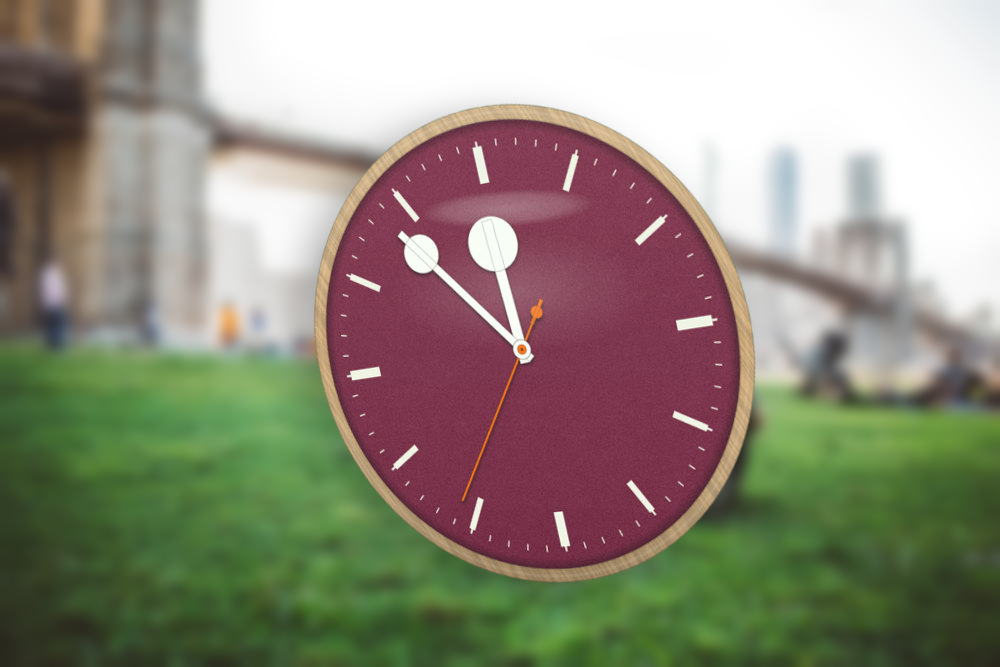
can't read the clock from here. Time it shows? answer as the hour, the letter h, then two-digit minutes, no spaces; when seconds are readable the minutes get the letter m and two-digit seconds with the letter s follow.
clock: 11h53m36s
